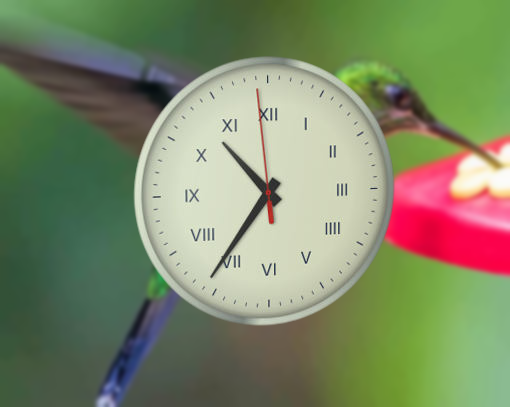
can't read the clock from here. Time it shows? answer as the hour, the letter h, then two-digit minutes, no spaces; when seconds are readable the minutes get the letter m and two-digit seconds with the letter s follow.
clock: 10h35m59s
